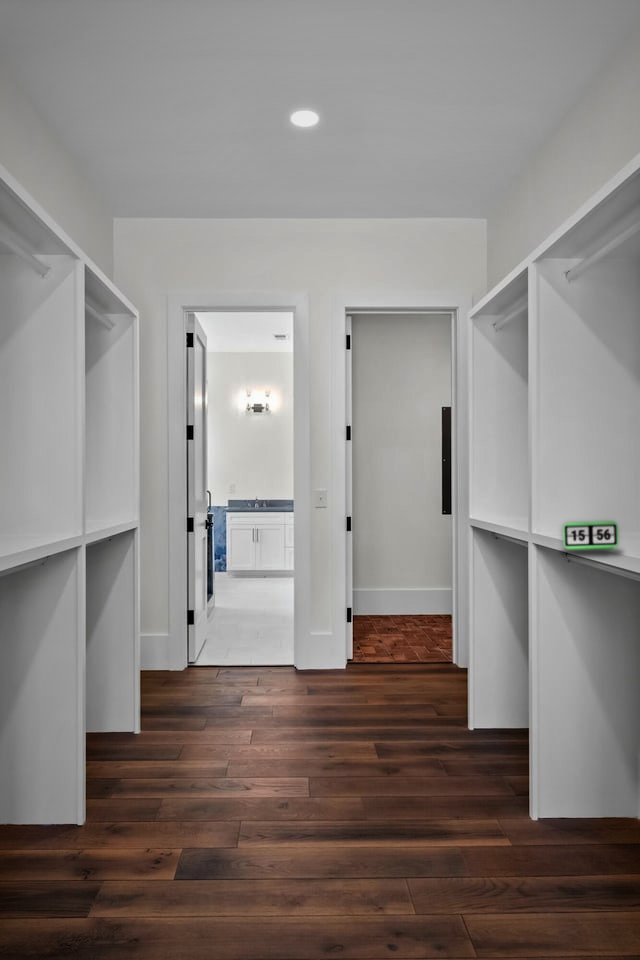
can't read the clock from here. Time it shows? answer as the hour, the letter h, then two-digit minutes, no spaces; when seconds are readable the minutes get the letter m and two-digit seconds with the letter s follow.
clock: 15h56
